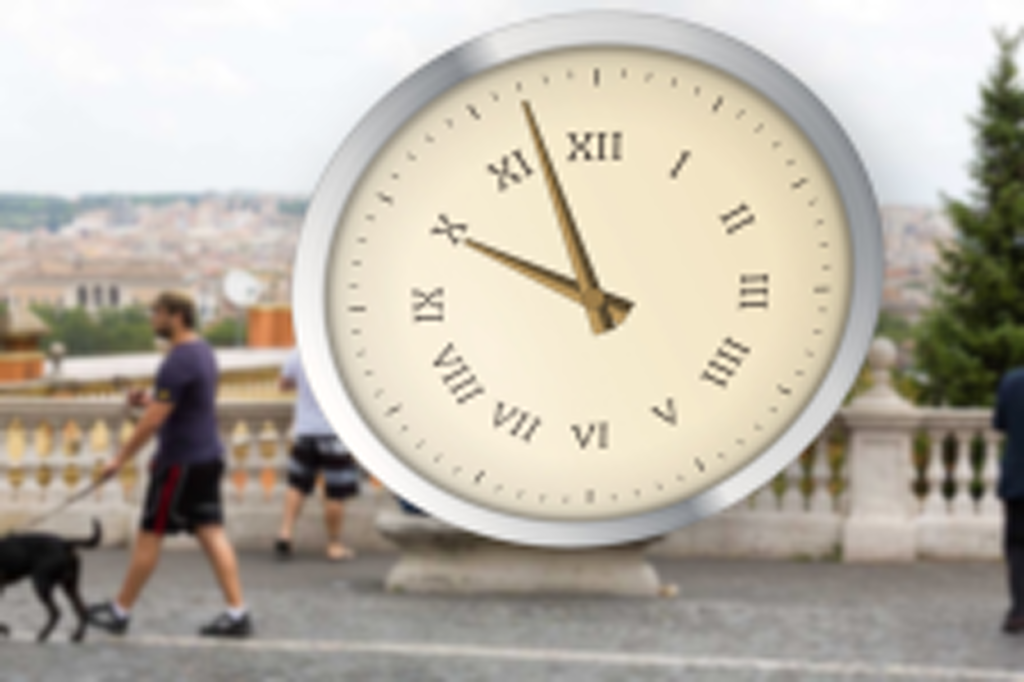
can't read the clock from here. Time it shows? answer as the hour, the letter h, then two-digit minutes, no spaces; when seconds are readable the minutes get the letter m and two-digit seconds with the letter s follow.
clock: 9h57
